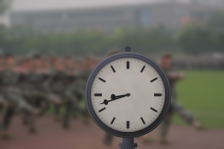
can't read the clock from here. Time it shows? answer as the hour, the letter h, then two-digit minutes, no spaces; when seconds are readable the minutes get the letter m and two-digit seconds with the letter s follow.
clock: 8h42
